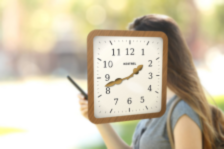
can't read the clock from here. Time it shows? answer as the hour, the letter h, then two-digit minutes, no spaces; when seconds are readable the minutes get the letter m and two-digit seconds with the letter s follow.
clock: 1h42
